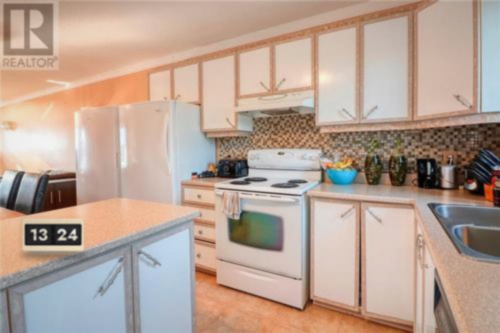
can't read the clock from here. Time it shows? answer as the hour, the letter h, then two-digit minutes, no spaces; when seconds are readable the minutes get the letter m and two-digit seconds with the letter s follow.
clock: 13h24
